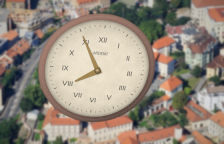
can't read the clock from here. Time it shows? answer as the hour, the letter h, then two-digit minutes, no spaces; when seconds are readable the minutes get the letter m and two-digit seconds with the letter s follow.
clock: 7h55
